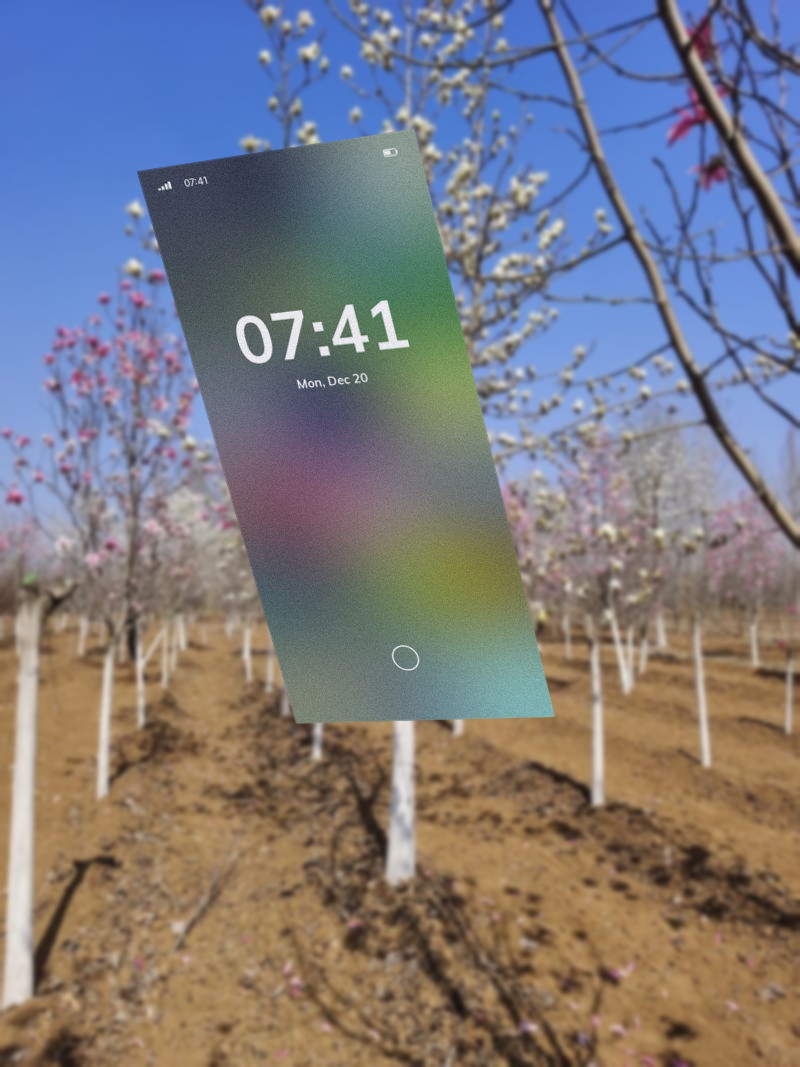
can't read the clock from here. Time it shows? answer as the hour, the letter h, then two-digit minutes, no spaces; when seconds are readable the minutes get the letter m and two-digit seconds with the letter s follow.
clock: 7h41
